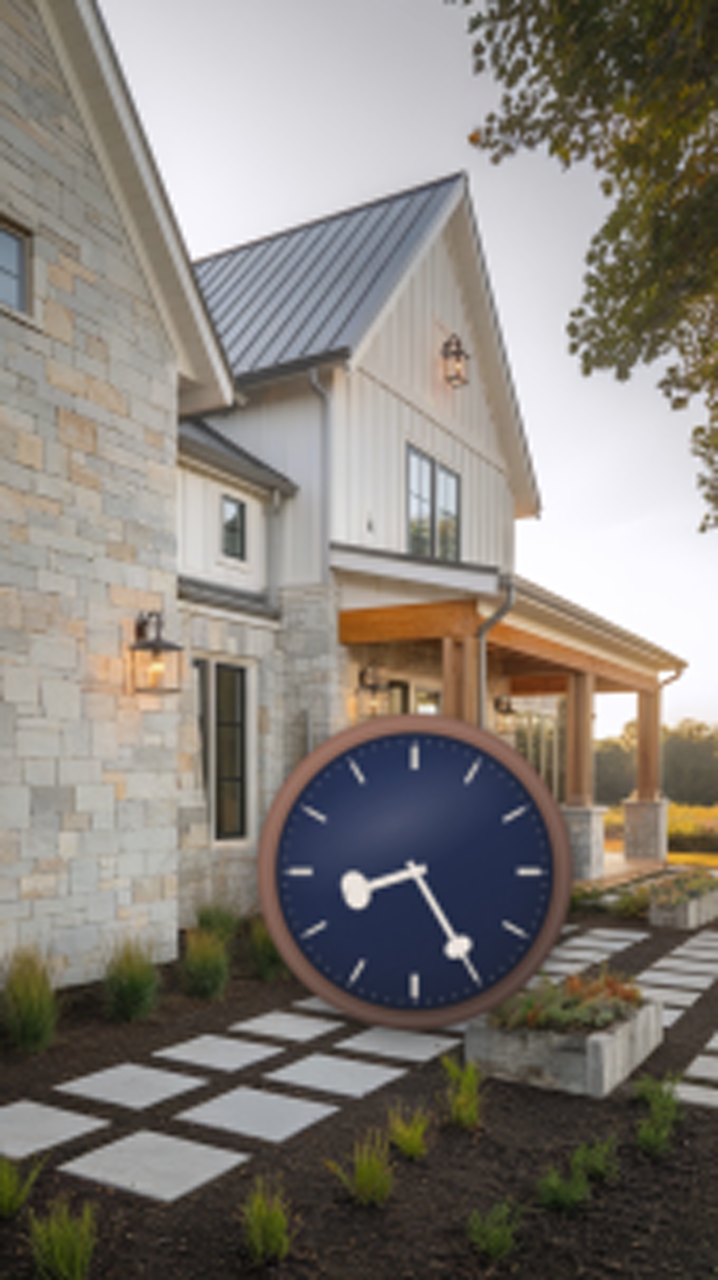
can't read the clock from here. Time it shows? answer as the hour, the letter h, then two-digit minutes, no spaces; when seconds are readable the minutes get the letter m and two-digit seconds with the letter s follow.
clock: 8h25
